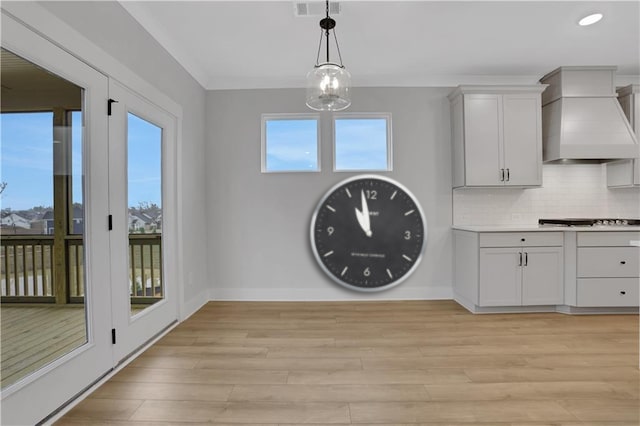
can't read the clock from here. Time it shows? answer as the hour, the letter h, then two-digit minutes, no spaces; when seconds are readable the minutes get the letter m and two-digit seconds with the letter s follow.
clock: 10h58
